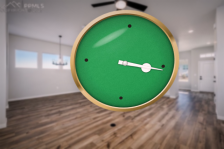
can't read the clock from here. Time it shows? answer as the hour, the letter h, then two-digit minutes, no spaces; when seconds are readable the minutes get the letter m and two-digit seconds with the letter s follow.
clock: 3h16
